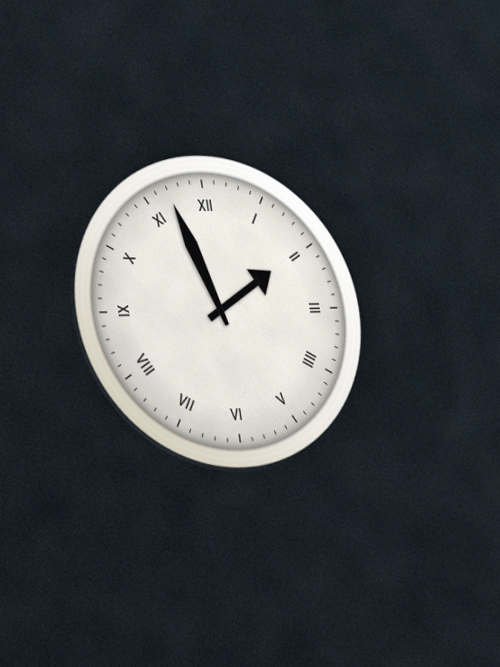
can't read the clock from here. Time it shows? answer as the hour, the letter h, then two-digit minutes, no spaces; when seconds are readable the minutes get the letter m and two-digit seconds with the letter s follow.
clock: 1h57
